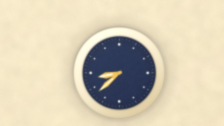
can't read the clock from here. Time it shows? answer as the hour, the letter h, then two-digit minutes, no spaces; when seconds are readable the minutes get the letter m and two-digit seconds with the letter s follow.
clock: 8h38
